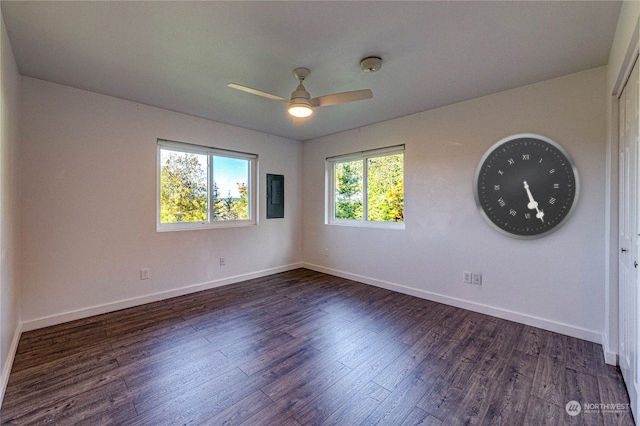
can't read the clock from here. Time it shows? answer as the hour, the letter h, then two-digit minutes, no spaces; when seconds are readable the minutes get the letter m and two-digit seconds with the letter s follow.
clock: 5h26
